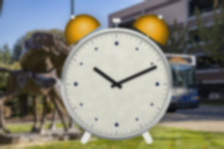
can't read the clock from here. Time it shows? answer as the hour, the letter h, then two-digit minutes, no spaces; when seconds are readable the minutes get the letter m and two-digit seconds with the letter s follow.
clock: 10h11
